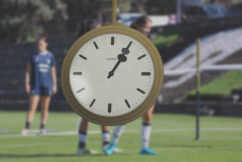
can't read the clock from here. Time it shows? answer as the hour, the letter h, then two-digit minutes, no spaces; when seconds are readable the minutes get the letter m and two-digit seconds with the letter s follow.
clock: 1h05
